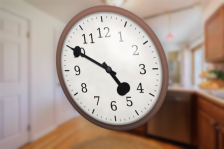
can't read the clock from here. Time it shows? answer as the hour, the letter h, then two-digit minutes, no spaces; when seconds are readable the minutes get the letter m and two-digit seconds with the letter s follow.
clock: 4h50
